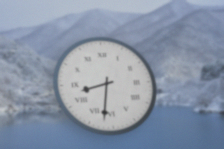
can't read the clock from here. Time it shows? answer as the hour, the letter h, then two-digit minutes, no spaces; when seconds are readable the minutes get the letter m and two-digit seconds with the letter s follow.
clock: 8h32
